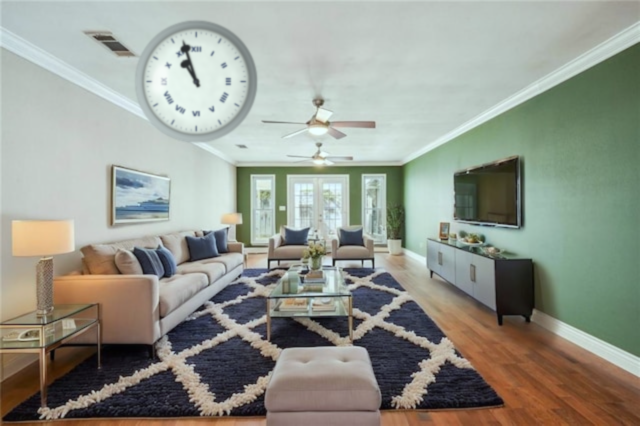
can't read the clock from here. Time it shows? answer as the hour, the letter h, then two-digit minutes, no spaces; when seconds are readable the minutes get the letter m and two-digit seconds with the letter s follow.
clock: 10h57
